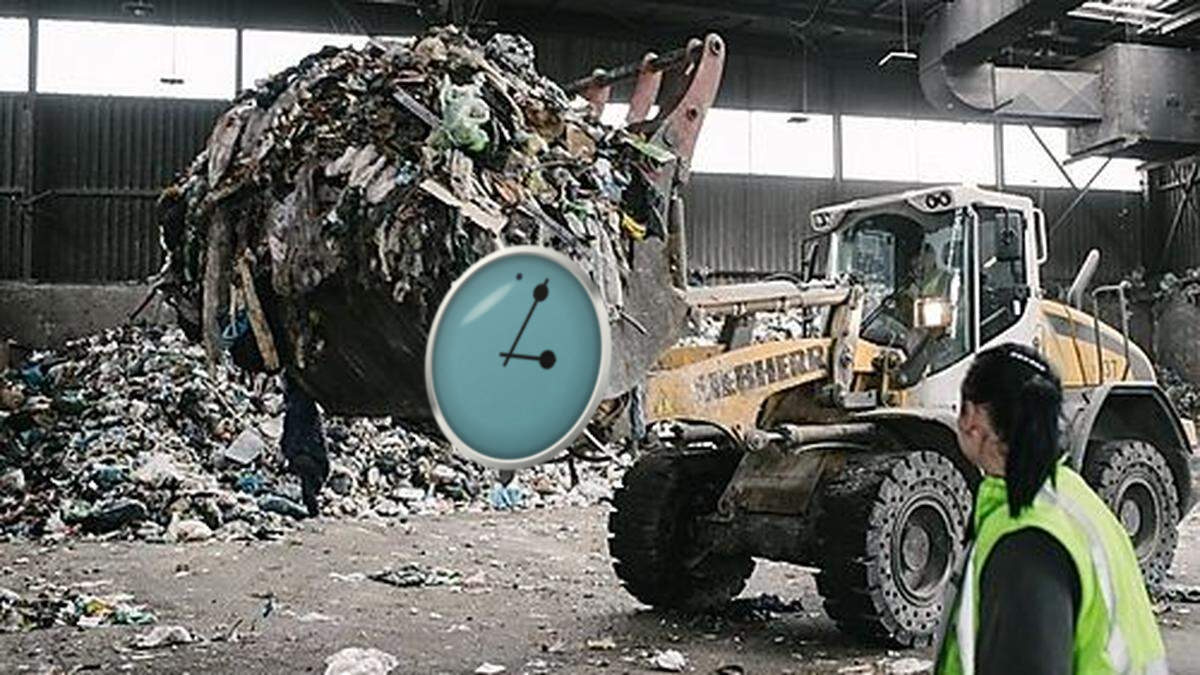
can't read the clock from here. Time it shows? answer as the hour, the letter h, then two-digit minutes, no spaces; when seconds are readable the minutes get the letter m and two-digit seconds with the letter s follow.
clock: 3h04
